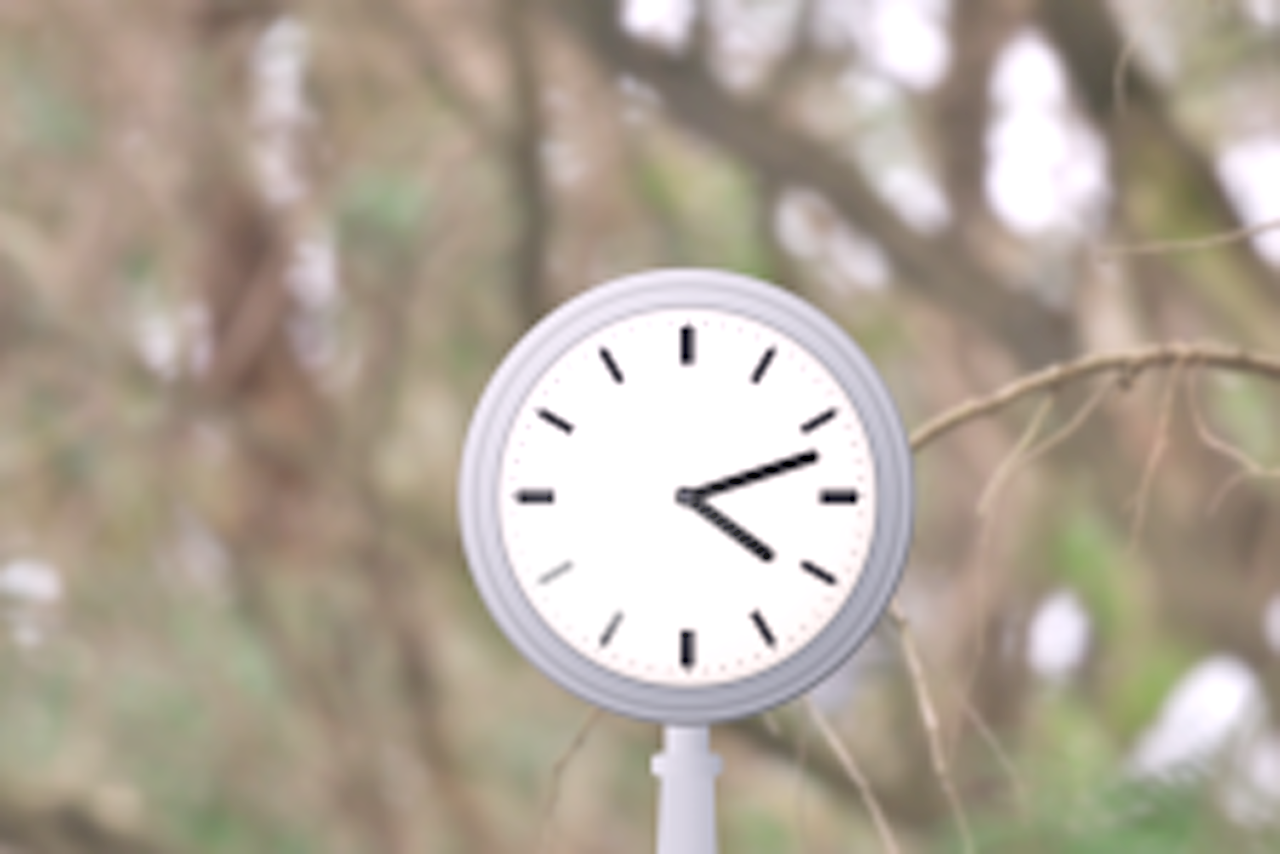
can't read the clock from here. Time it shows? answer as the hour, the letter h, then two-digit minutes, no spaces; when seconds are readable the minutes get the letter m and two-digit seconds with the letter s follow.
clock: 4h12
